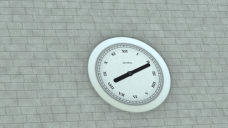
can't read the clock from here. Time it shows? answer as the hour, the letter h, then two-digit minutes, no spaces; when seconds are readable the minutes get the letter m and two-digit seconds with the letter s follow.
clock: 8h11
